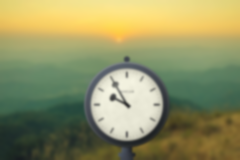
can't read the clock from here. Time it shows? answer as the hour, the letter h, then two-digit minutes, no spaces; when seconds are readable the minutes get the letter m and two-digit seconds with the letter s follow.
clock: 9h55
